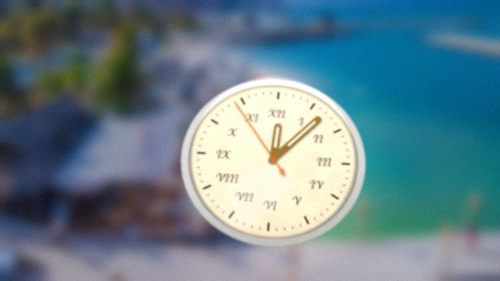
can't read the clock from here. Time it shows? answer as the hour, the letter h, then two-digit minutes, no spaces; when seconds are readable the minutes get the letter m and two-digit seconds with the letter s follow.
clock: 12h06m54s
